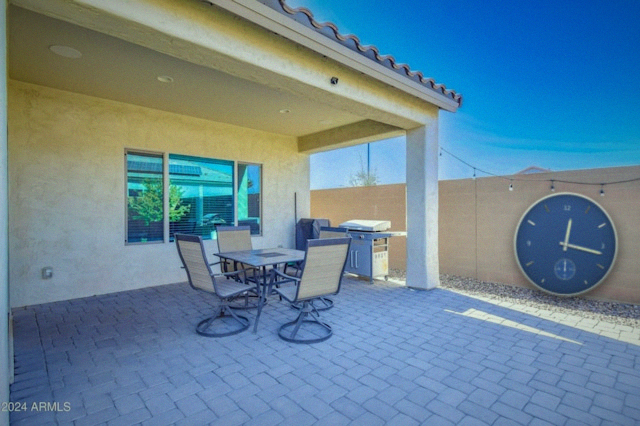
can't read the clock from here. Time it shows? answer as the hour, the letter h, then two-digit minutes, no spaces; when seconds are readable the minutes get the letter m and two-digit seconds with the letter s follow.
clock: 12h17
